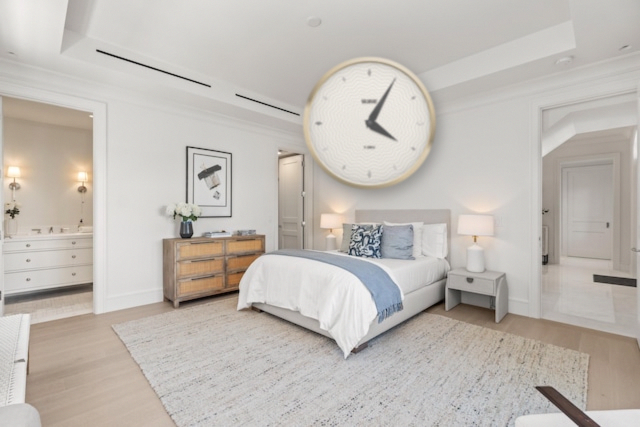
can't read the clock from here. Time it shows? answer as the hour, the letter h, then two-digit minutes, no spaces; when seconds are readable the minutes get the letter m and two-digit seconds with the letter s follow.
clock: 4h05
